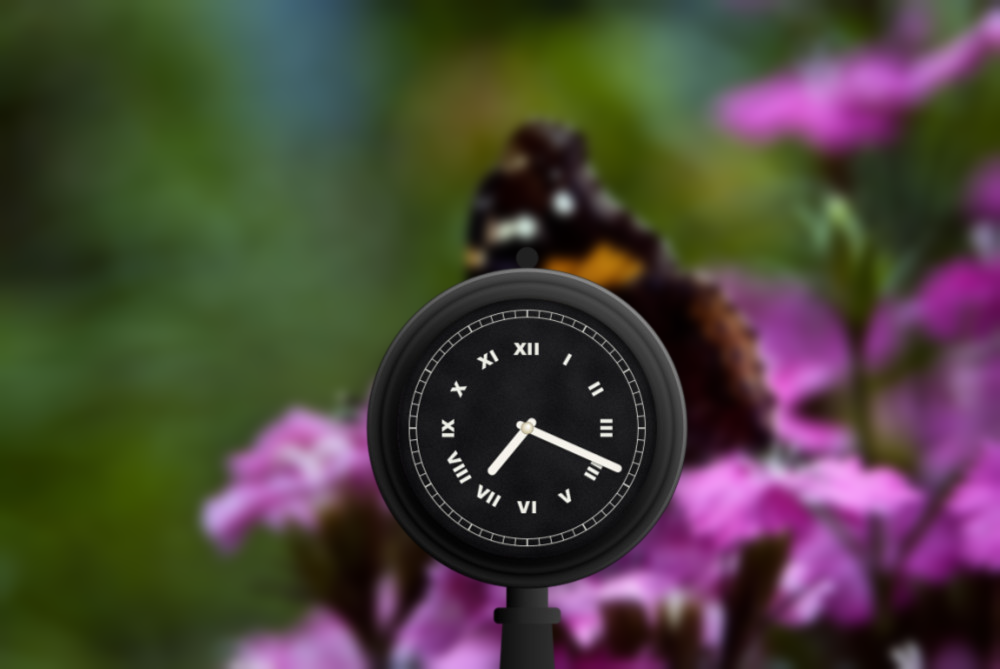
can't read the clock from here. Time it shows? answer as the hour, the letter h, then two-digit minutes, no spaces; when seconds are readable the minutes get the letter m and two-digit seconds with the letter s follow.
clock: 7h19
